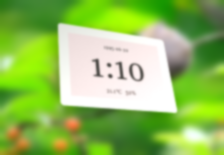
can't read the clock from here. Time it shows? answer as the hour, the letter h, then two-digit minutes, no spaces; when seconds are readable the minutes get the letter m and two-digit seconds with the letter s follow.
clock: 1h10
